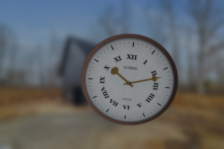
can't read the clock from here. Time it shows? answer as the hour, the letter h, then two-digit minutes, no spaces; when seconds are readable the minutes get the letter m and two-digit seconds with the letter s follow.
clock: 10h12
